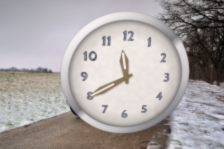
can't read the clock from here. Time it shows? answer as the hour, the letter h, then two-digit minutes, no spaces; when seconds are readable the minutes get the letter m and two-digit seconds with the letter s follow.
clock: 11h40
